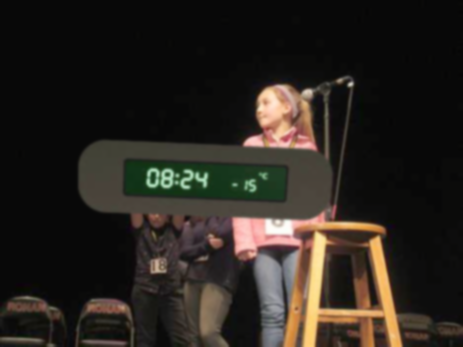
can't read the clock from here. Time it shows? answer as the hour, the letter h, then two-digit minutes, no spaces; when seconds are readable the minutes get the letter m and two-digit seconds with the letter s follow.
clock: 8h24
